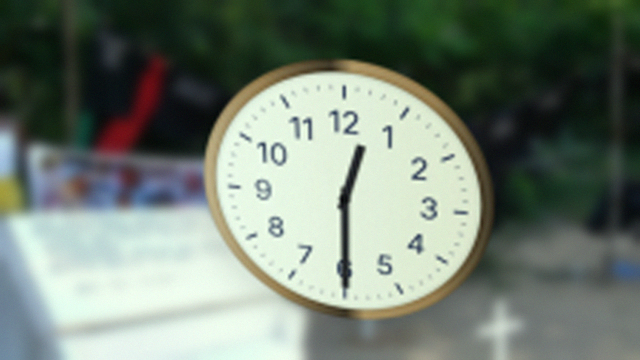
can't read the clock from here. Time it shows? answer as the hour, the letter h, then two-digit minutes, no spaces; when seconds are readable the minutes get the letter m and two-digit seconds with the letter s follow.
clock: 12h30
